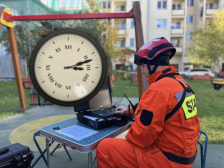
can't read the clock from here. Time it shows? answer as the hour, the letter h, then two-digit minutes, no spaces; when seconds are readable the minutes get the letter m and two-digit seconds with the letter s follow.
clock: 3h12
